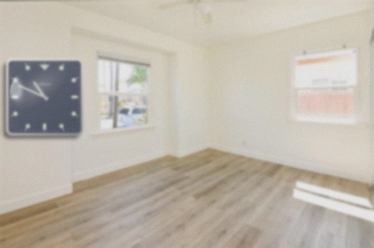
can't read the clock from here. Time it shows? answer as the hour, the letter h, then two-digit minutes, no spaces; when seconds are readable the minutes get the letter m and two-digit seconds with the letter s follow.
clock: 10h49
